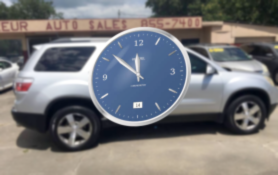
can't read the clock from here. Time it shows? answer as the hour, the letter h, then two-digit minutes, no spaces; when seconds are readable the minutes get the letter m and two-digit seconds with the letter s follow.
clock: 11h52
